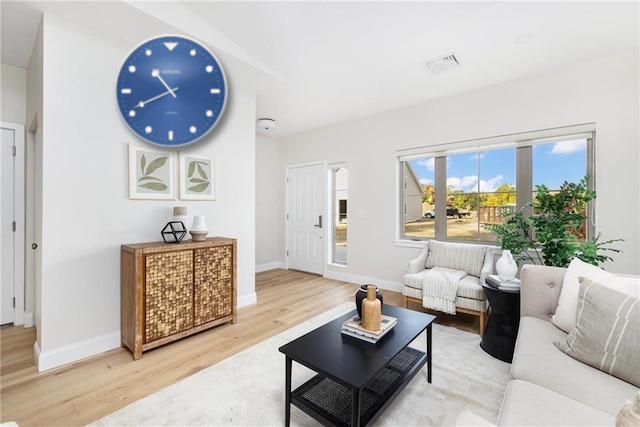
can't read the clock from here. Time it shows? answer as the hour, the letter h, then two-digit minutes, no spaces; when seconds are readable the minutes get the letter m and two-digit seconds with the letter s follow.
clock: 10h41
